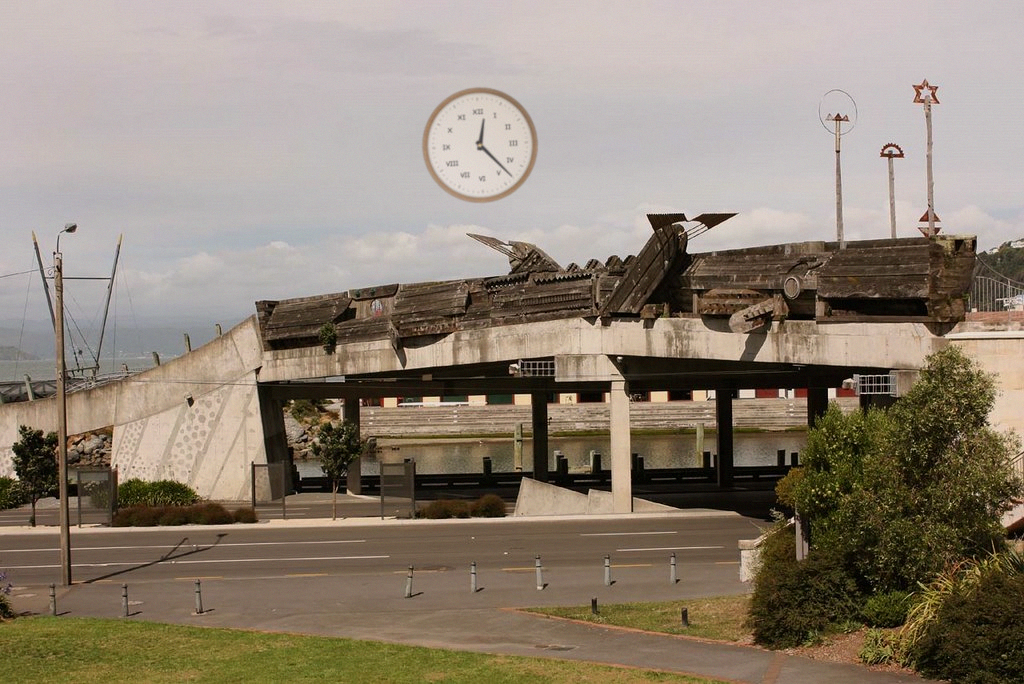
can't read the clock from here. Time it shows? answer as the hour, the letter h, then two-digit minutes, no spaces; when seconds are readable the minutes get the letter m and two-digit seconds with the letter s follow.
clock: 12h23
